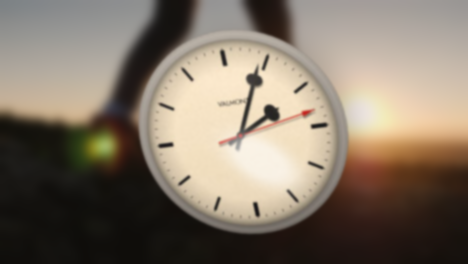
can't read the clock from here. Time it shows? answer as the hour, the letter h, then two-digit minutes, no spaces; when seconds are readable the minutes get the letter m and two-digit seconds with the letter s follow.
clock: 2h04m13s
